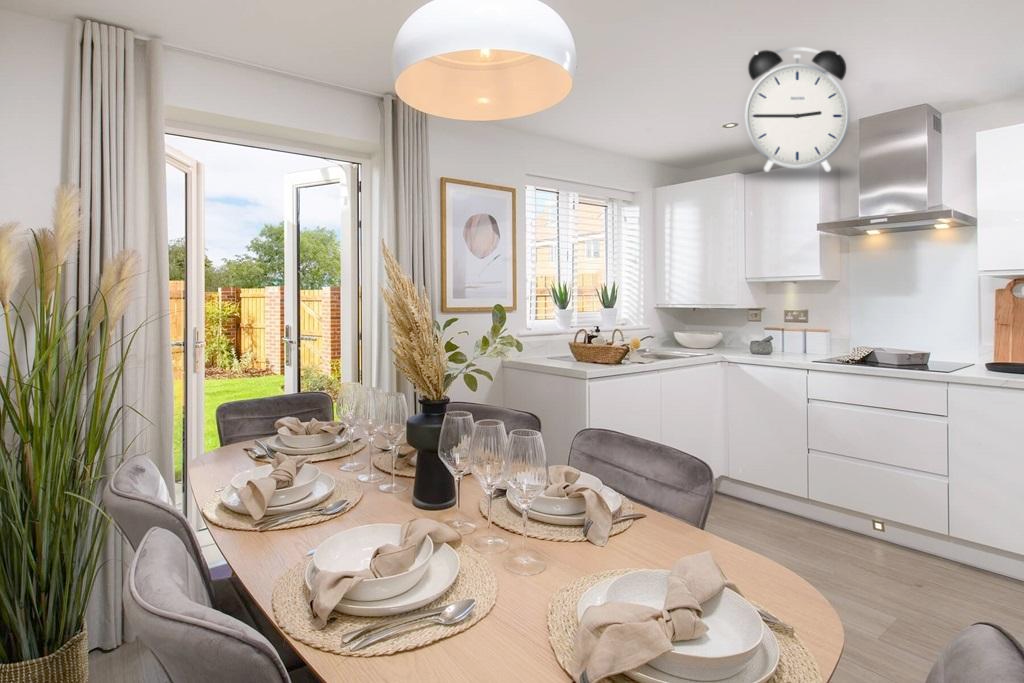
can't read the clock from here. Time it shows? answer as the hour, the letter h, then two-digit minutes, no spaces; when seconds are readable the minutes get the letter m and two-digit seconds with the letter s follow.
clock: 2h45
